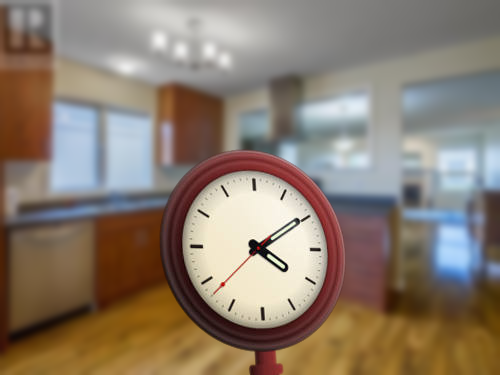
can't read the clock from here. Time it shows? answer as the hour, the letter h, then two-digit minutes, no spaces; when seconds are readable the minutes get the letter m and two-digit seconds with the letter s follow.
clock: 4h09m38s
